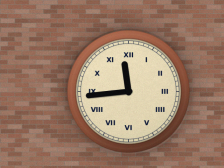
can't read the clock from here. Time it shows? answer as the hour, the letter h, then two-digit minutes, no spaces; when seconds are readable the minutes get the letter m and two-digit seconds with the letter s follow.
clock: 11h44
